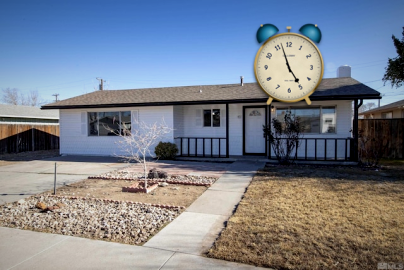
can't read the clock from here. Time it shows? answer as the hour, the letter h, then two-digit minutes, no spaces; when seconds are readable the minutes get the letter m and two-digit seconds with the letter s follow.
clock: 4h57
